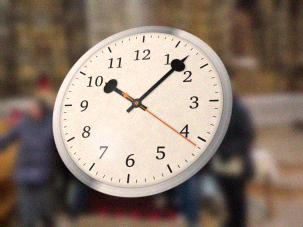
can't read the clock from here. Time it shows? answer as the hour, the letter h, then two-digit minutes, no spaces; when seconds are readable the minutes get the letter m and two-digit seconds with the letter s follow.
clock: 10h07m21s
